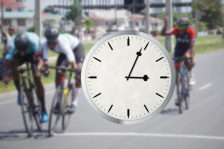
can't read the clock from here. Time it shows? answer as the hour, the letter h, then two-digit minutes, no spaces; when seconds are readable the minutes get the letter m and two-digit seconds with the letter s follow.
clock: 3h04
